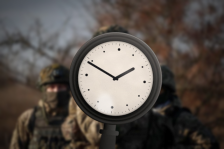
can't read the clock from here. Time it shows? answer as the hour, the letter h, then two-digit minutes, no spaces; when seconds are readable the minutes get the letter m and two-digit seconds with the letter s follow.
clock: 1h49
